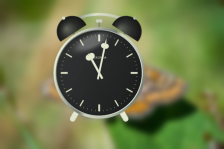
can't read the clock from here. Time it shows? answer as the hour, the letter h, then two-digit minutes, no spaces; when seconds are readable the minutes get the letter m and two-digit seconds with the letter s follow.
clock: 11h02
